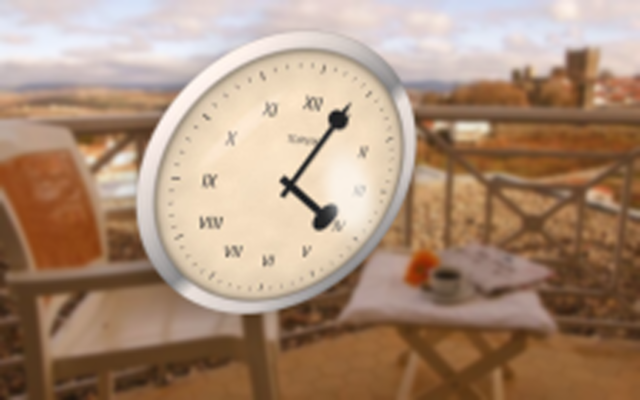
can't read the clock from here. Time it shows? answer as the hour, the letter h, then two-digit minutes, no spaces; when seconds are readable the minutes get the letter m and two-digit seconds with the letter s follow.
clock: 4h04
